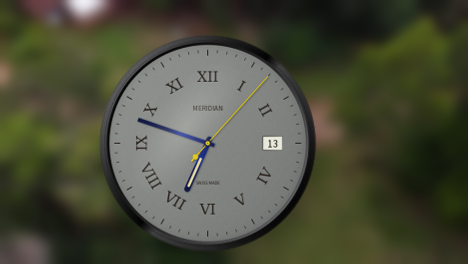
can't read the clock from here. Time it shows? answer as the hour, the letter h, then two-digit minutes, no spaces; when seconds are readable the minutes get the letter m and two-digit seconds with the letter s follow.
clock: 6h48m07s
